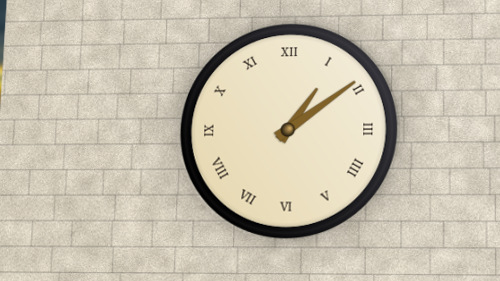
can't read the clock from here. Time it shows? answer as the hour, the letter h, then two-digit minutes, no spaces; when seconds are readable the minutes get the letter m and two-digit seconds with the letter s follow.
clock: 1h09
